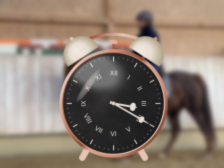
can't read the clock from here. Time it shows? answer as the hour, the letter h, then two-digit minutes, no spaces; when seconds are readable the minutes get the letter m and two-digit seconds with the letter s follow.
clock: 3h20
